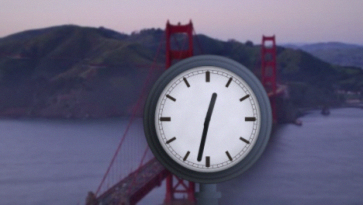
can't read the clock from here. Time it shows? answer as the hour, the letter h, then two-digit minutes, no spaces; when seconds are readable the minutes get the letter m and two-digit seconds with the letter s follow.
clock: 12h32
